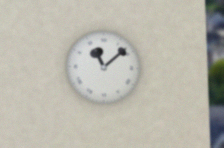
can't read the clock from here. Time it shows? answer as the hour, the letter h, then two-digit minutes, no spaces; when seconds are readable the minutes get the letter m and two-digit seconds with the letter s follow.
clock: 11h08
